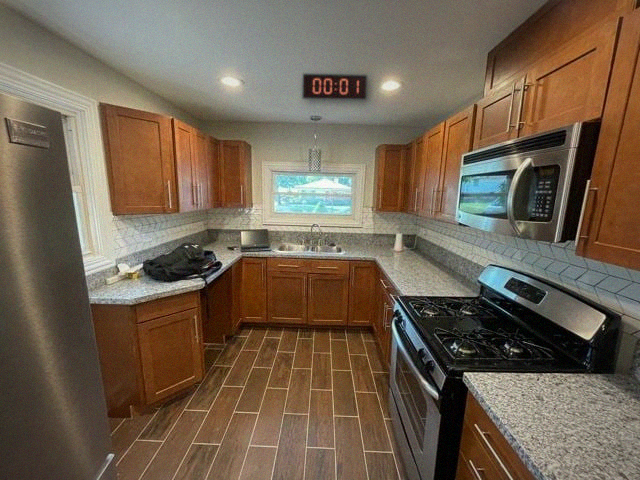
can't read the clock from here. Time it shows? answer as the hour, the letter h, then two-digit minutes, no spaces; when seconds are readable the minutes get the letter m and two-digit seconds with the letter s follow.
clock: 0h01
